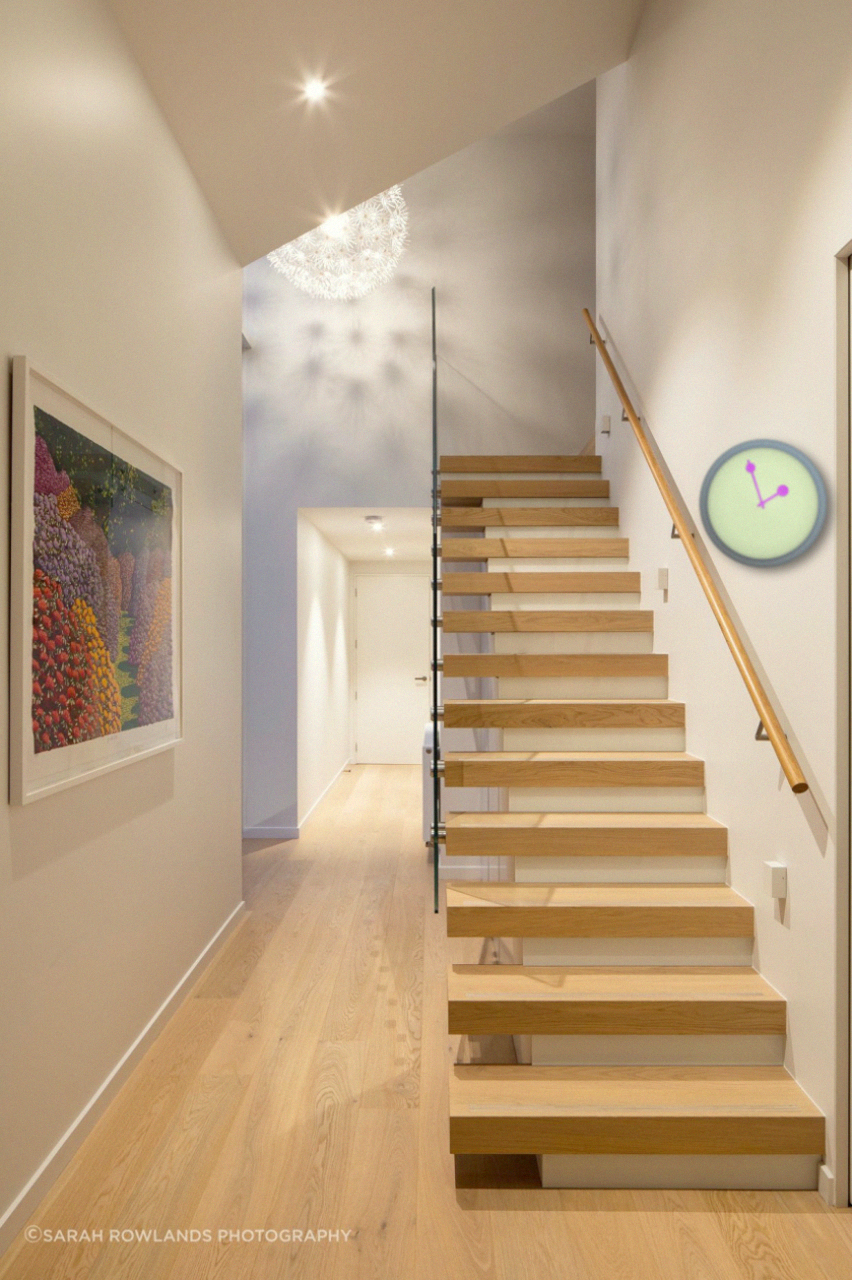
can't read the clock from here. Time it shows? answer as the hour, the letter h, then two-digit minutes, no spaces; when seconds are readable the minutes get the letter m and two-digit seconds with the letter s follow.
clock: 1h57
